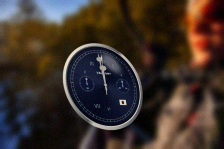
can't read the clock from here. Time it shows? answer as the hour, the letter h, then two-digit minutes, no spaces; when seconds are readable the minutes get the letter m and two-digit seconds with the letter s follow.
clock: 11h59
